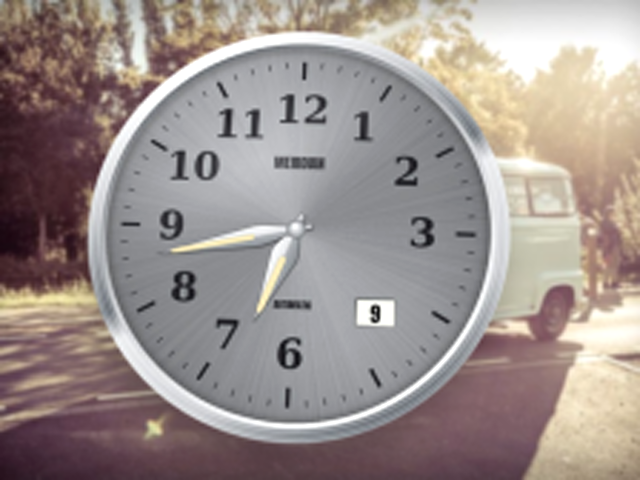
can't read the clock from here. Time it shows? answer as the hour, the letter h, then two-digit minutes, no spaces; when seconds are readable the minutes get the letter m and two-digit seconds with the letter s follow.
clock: 6h43
